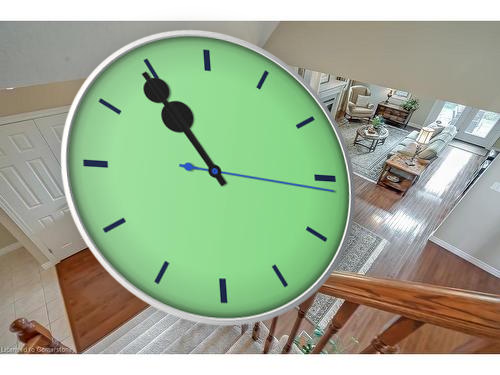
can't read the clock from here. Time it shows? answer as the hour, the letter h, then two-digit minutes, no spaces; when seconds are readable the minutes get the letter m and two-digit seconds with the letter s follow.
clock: 10h54m16s
